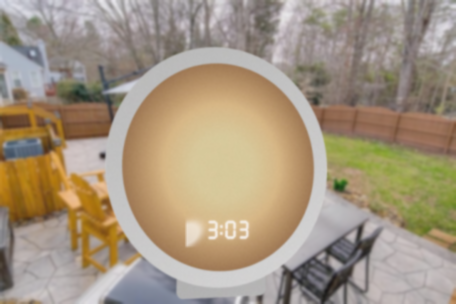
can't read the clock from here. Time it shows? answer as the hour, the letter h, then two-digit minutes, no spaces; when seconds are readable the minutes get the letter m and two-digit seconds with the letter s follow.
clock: 3h03
